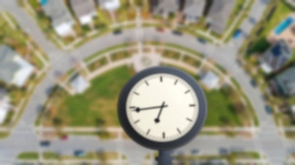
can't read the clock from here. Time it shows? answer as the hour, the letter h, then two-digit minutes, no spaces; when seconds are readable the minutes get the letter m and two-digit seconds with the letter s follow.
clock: 6h44
